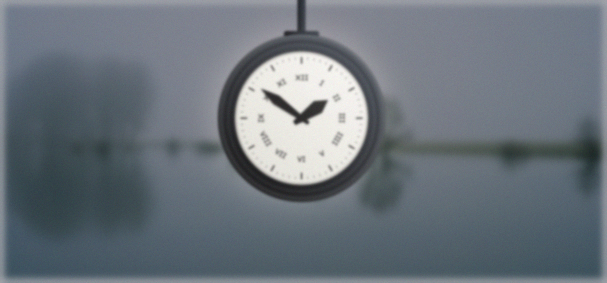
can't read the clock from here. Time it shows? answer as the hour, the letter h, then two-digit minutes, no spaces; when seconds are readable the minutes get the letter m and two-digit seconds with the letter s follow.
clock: 1h51
